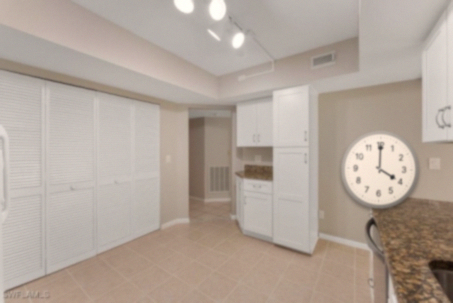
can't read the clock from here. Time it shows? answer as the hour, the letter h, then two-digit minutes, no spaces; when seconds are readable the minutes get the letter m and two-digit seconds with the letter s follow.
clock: 4h00
